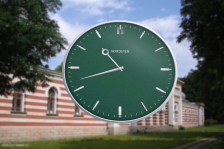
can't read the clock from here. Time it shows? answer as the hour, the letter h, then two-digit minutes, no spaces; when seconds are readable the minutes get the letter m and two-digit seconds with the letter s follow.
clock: 10h42
